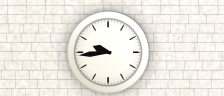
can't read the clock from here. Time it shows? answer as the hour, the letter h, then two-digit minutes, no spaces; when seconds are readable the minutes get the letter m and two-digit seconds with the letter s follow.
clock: 9h44
